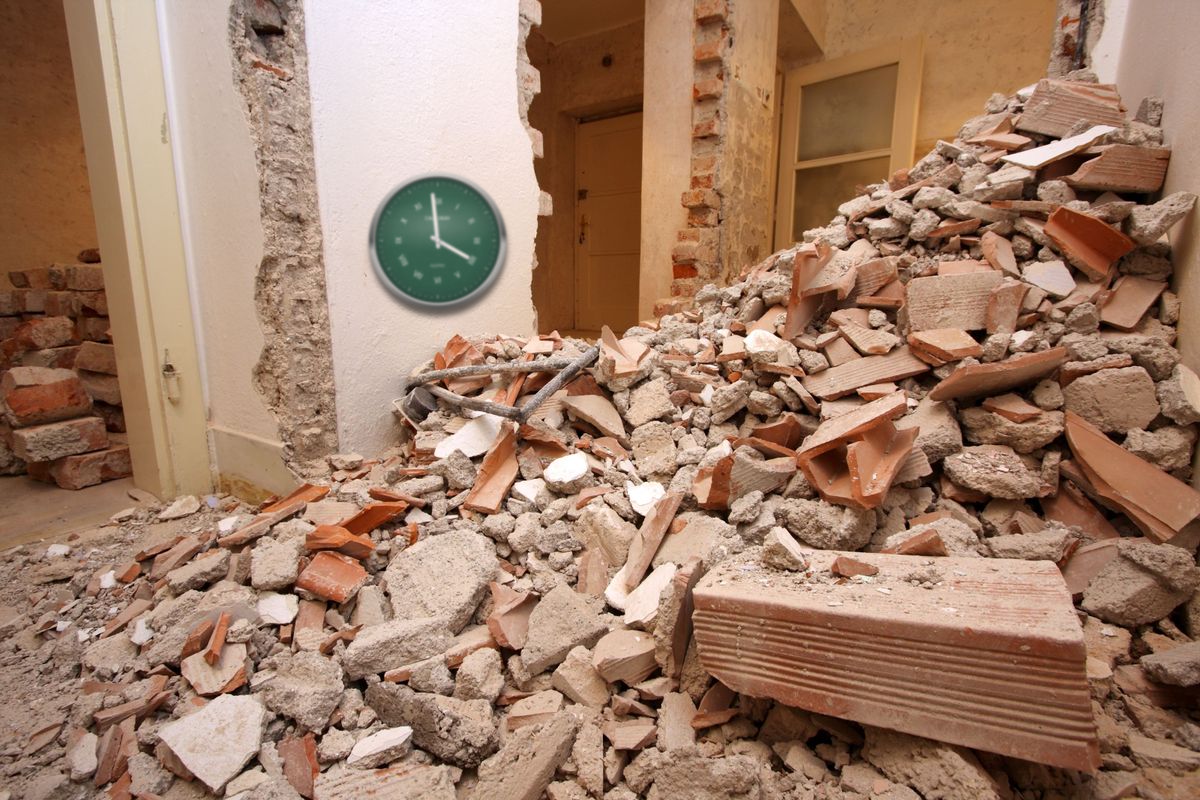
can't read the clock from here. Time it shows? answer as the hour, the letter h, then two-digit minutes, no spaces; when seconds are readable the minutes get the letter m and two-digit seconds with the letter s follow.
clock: 3h59
